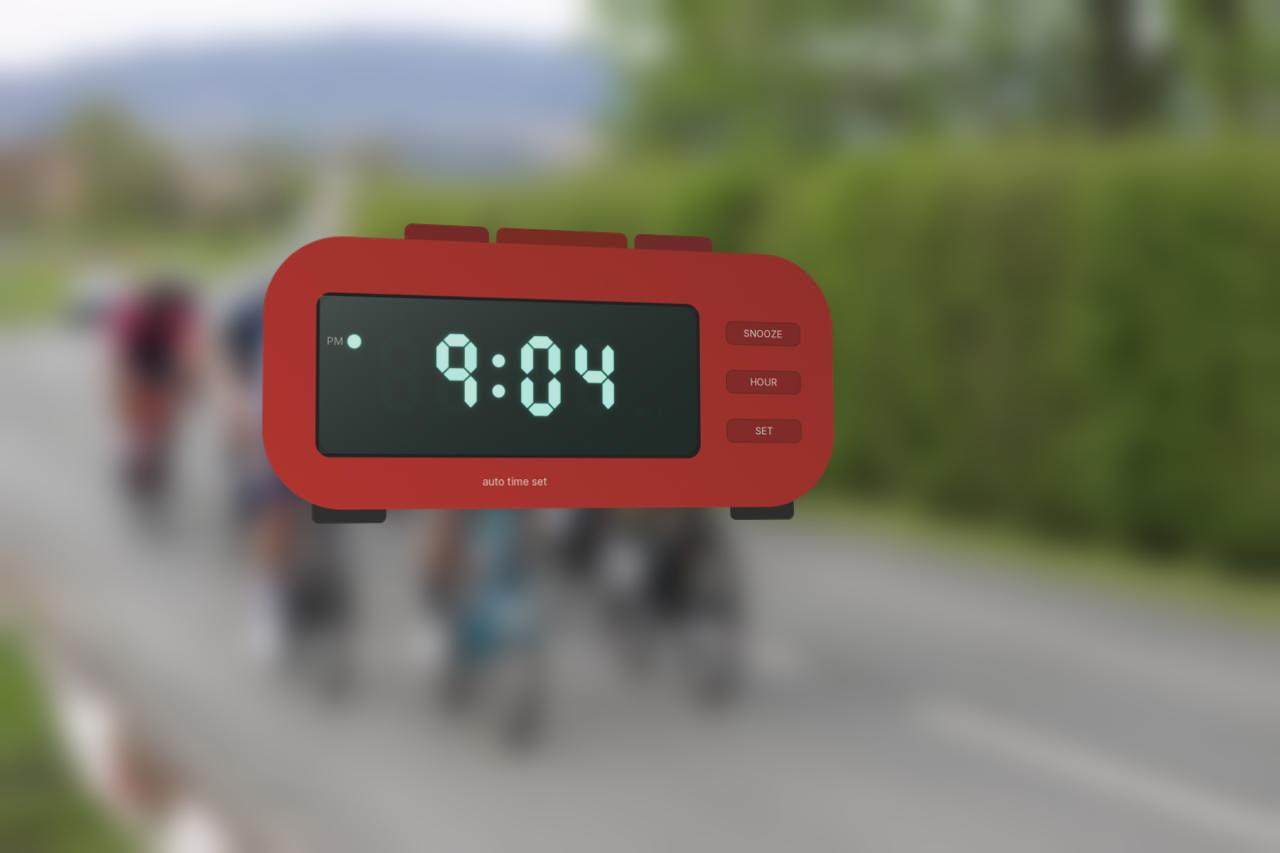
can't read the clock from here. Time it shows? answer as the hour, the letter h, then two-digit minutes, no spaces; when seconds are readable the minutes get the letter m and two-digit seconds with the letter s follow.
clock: 9h04
